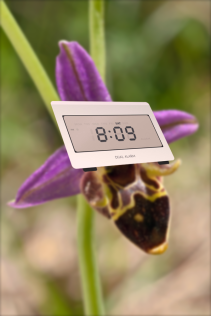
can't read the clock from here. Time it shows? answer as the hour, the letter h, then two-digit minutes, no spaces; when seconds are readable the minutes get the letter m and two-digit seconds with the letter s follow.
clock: 8h09
